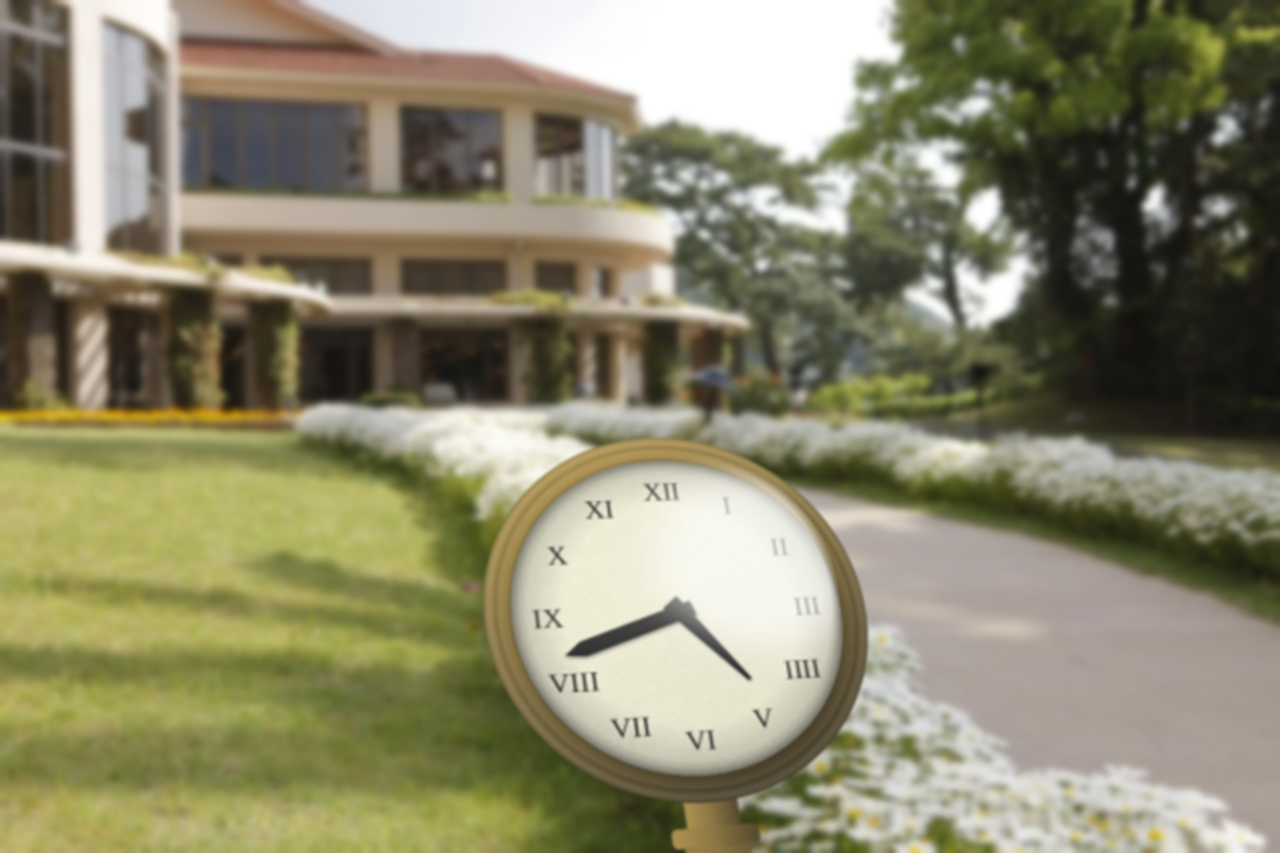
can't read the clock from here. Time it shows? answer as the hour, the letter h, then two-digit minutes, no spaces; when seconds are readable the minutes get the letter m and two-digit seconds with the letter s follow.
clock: 4h42
